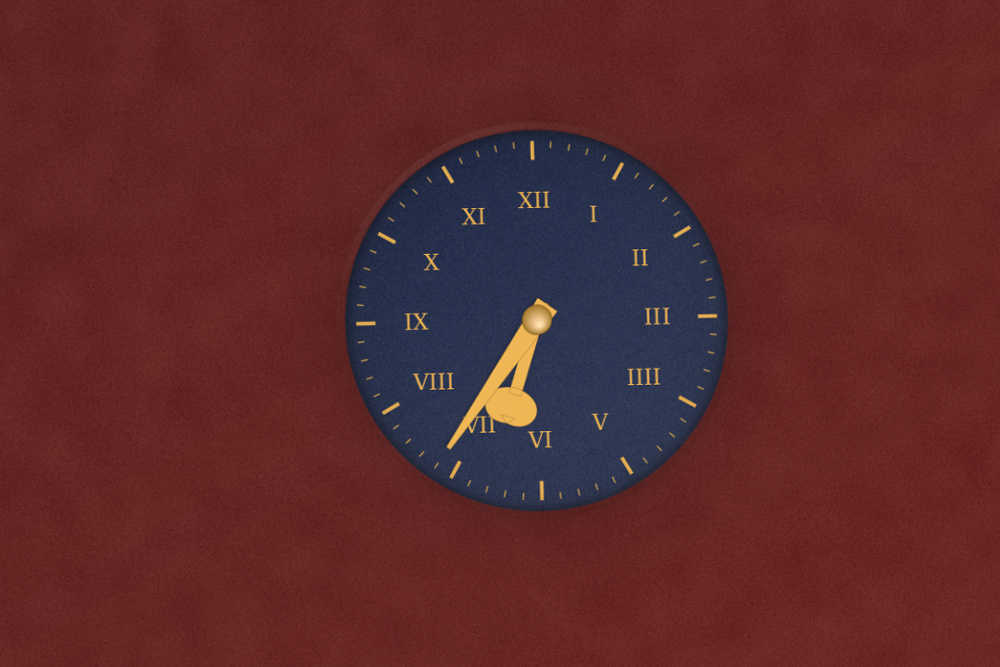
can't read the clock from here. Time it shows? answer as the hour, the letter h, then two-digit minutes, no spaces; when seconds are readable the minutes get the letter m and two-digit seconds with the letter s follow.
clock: 6h36
